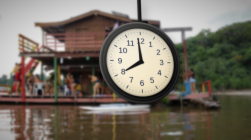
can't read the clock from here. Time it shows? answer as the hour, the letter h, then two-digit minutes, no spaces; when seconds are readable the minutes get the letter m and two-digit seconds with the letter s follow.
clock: 7h59
